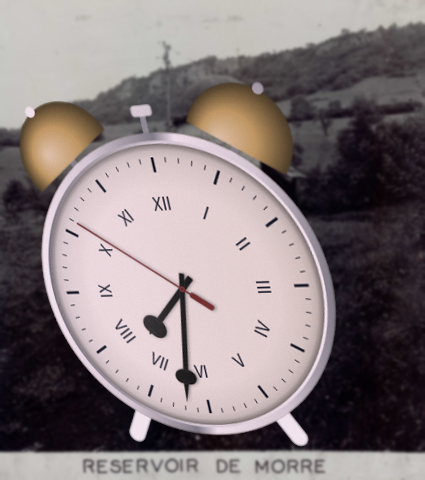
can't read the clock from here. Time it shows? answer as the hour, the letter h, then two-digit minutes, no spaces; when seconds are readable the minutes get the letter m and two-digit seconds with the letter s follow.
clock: 7h31m51s
